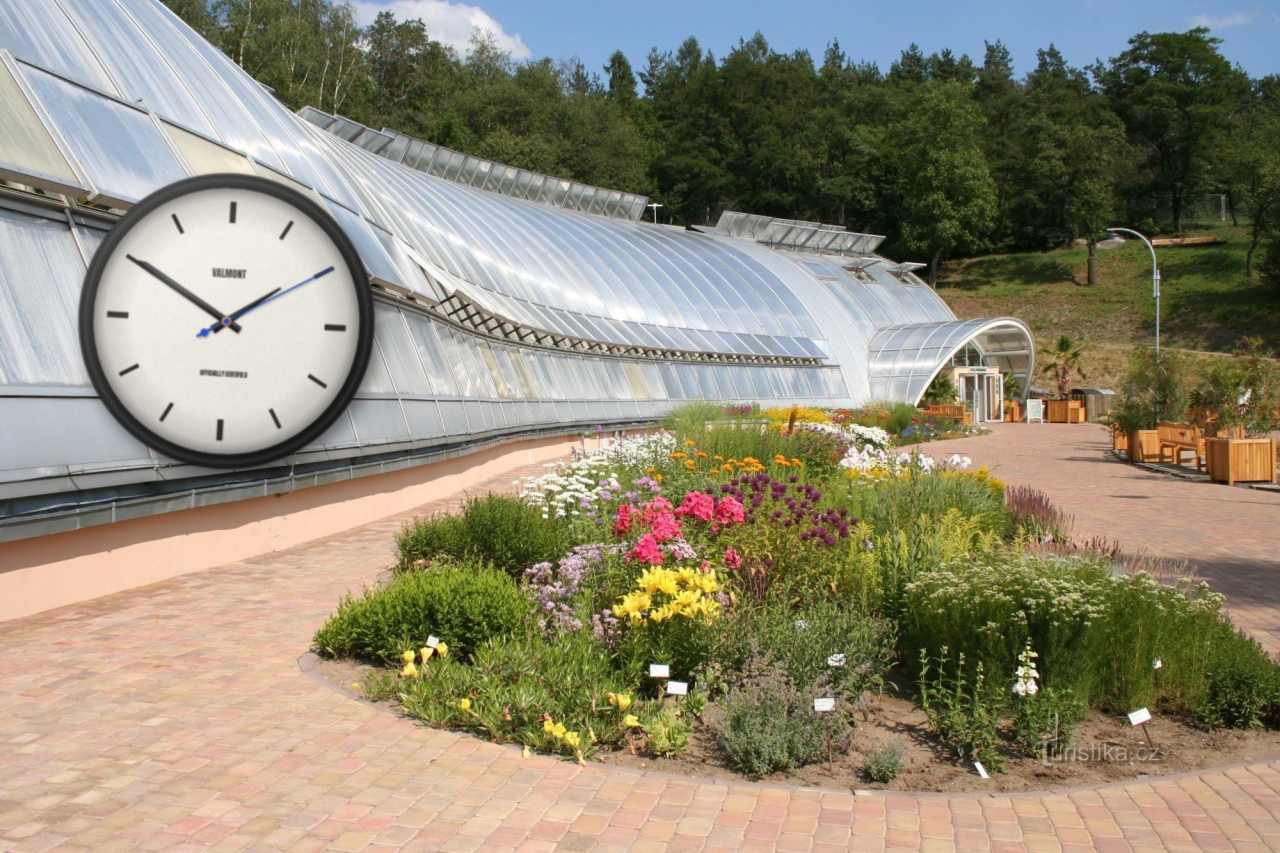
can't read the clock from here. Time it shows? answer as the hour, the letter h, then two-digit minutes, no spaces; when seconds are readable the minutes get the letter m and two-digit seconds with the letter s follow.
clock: 1h50m10s
